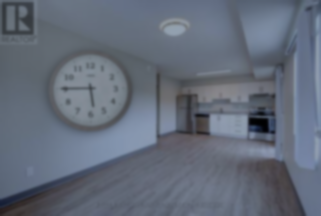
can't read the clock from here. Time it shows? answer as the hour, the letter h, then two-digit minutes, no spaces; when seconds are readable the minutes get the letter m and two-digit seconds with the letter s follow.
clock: 5h45
